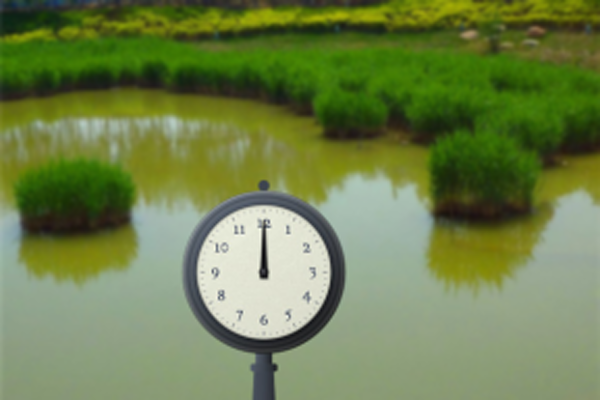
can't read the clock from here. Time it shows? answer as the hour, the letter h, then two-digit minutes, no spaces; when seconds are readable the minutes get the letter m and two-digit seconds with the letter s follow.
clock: 12h00
